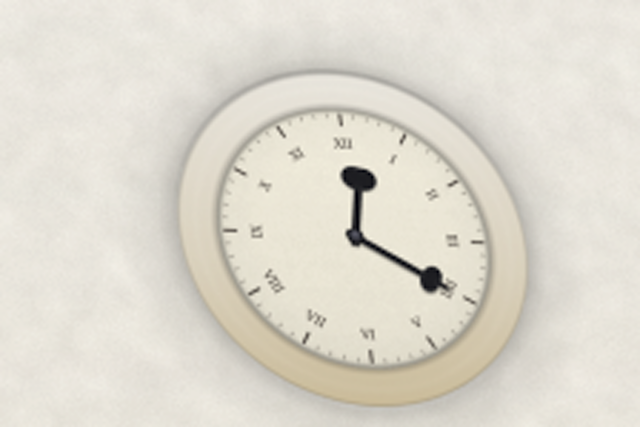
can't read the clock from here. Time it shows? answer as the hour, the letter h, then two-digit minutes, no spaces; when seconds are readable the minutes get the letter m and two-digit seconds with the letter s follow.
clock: 12h20
